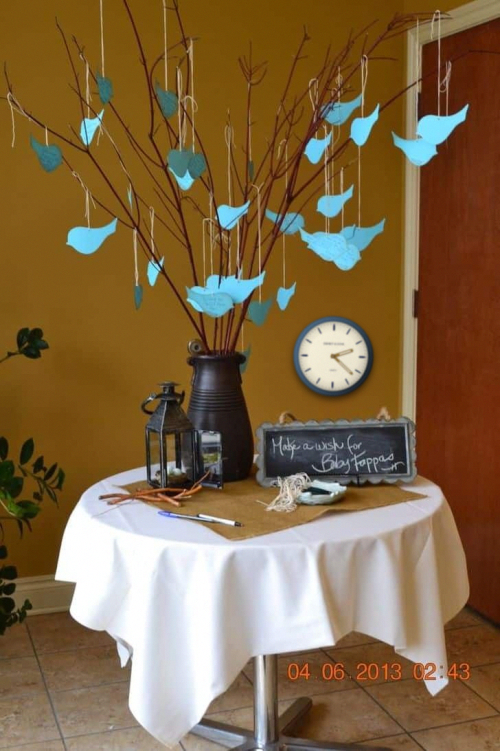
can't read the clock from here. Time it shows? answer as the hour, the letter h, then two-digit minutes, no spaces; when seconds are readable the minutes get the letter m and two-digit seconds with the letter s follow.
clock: 2h22
